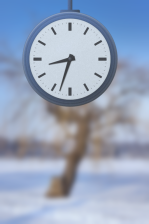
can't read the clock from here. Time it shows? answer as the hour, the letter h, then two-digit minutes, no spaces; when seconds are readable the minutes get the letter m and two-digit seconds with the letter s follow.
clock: 8h33
